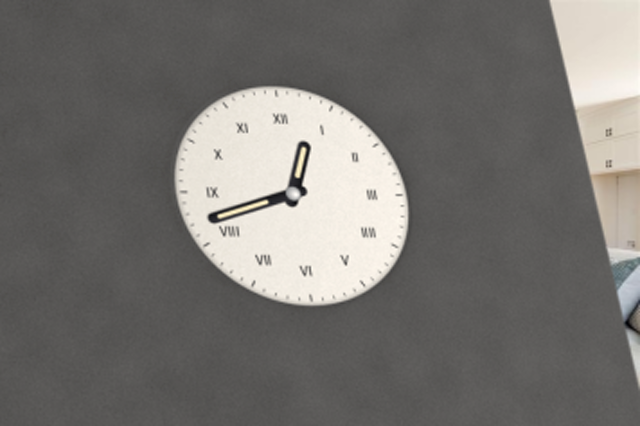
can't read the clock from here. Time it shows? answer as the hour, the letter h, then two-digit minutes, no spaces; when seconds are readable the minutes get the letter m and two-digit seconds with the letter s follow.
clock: 12h42
